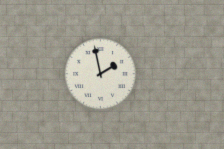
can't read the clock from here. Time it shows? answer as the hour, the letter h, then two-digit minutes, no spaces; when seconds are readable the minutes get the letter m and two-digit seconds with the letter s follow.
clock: 1h58
